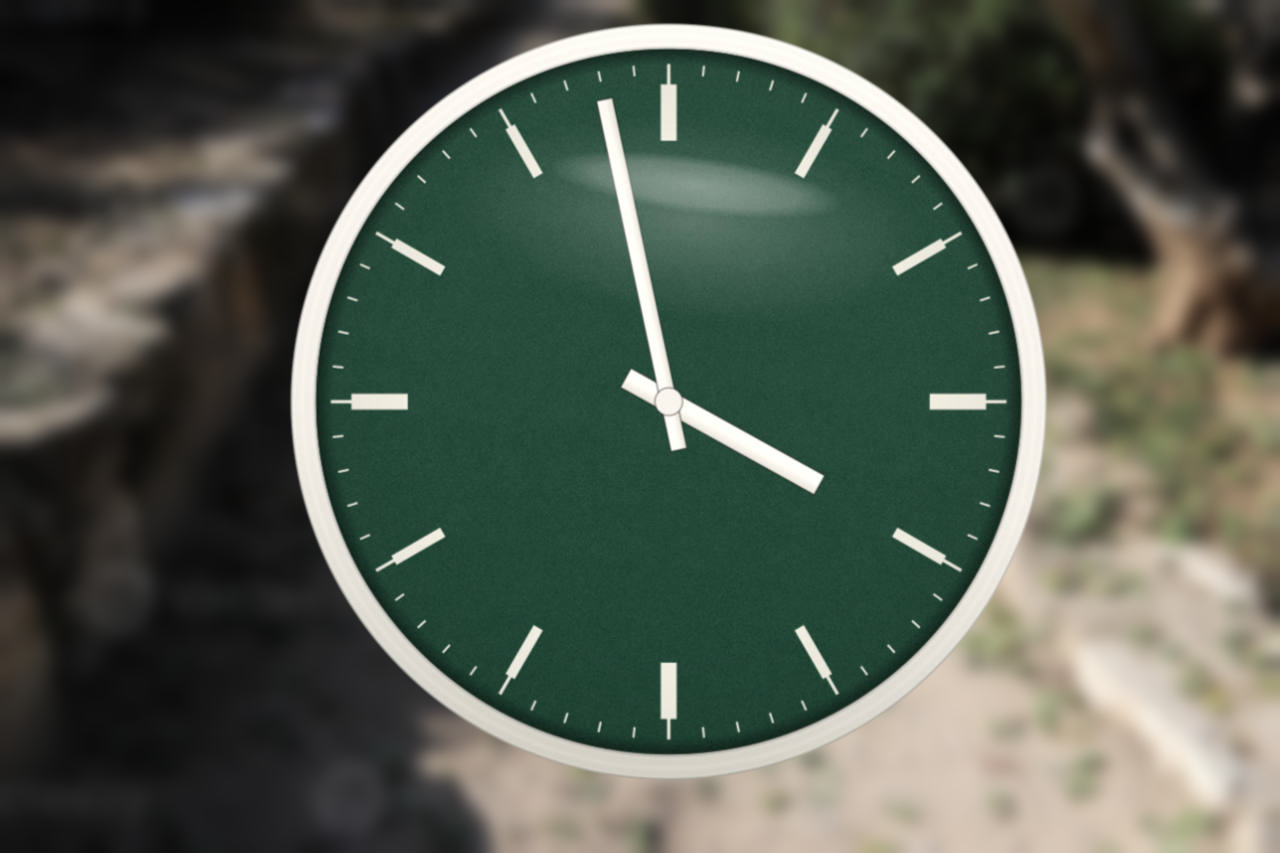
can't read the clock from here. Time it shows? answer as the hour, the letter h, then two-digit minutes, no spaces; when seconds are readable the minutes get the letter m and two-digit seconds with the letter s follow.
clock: 3h58
